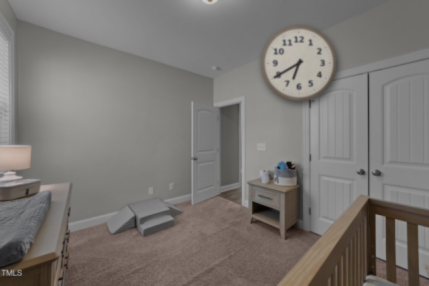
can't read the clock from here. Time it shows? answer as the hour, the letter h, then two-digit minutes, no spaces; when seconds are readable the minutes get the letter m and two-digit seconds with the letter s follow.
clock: 6h40
